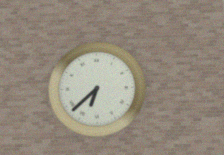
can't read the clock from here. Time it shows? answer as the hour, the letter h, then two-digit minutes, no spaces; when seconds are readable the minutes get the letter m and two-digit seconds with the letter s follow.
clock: 6h38
